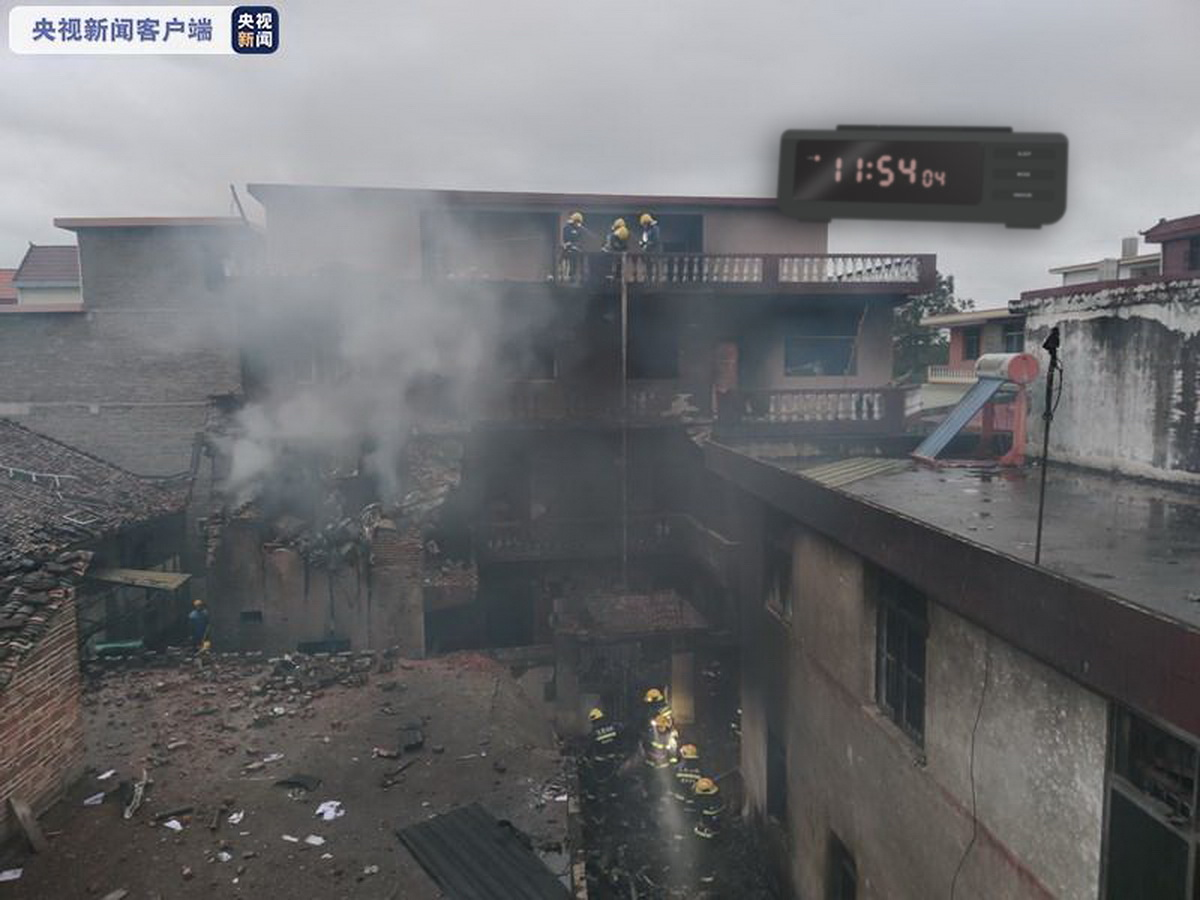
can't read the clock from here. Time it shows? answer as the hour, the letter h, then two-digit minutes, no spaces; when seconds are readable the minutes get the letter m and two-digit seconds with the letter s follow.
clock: 11h54m04s
